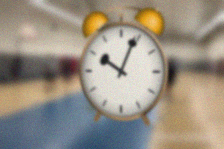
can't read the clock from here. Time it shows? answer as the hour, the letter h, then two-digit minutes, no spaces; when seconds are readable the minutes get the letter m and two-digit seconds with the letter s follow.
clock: 10h04
